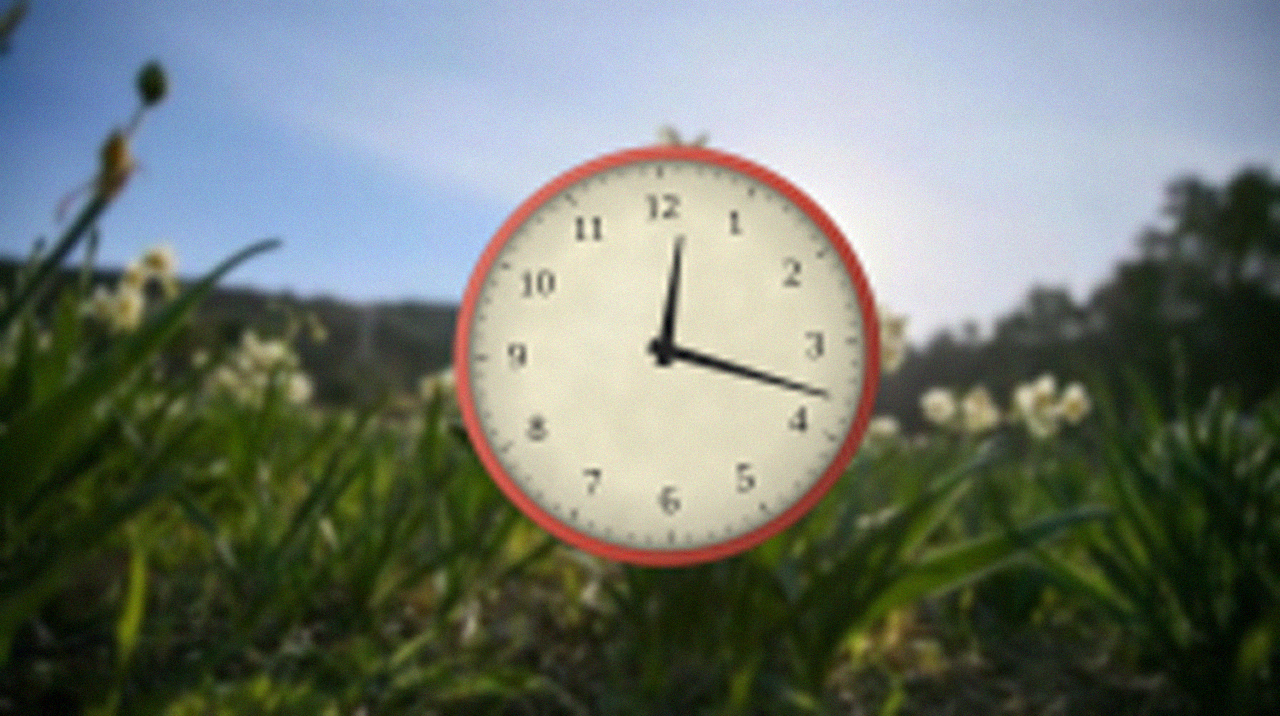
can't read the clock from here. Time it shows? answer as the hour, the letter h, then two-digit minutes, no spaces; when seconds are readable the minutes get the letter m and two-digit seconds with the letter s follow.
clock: 12h18
